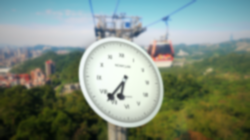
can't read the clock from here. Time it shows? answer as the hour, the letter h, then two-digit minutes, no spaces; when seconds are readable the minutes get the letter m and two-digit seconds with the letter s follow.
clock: 6h37
